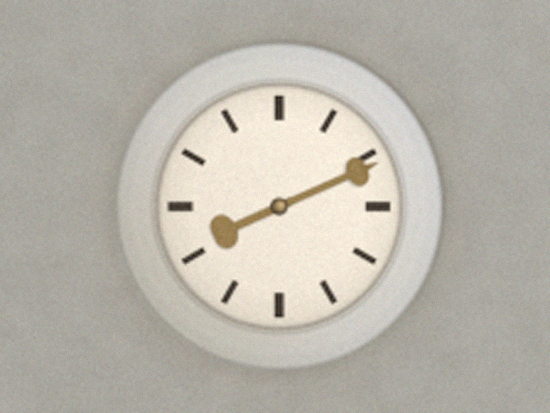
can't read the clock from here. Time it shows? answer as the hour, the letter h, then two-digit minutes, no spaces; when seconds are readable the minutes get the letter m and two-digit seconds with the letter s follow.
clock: 8h11
